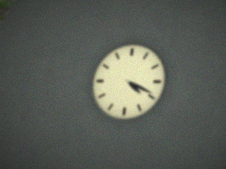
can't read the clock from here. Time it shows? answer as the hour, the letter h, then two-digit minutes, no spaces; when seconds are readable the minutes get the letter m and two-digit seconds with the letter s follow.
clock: 4h19
